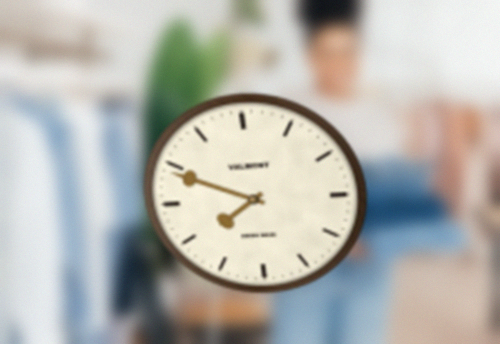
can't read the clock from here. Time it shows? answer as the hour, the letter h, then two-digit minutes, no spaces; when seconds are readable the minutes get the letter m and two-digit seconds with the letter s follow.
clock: 7h49
